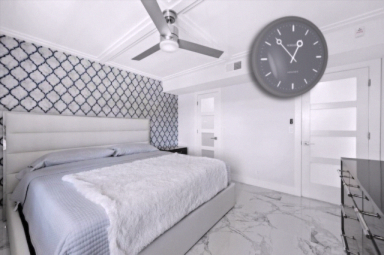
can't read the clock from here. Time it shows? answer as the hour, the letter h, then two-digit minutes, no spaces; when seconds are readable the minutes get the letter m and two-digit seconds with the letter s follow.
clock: 12h53
